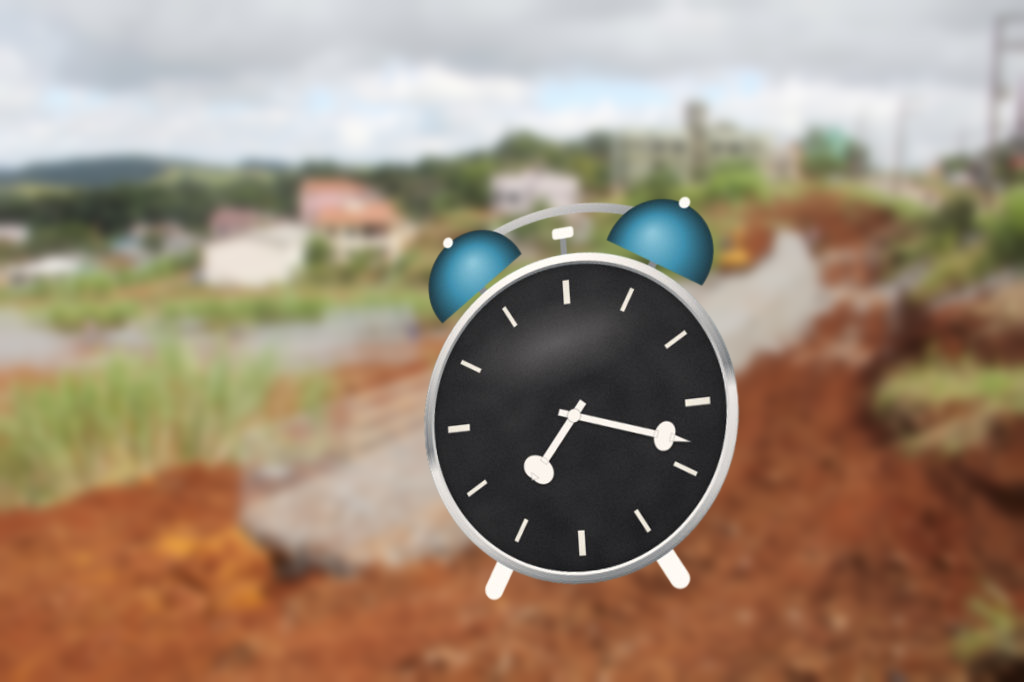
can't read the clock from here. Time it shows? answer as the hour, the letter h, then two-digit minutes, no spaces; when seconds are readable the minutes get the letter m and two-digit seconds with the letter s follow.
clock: 7h18
